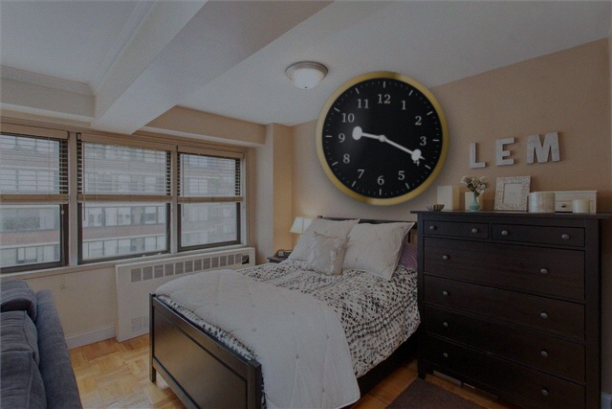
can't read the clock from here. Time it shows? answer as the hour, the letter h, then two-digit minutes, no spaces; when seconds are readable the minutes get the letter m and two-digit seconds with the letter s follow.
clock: 9h19
